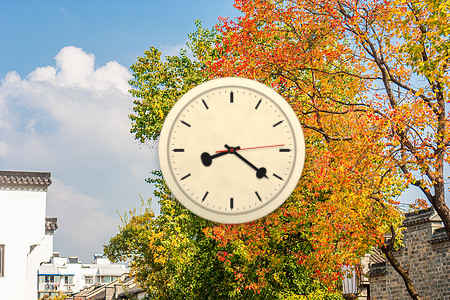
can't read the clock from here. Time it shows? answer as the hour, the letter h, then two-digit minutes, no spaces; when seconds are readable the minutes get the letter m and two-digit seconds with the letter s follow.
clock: 8h21m14s
